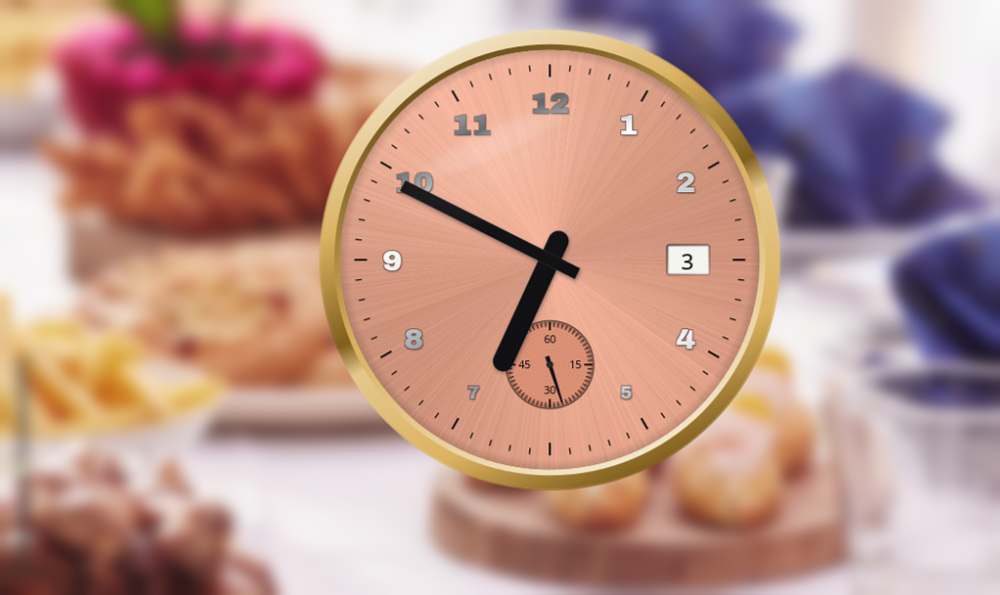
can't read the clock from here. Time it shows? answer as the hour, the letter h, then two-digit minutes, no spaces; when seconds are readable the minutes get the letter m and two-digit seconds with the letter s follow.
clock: 6h49m27s
